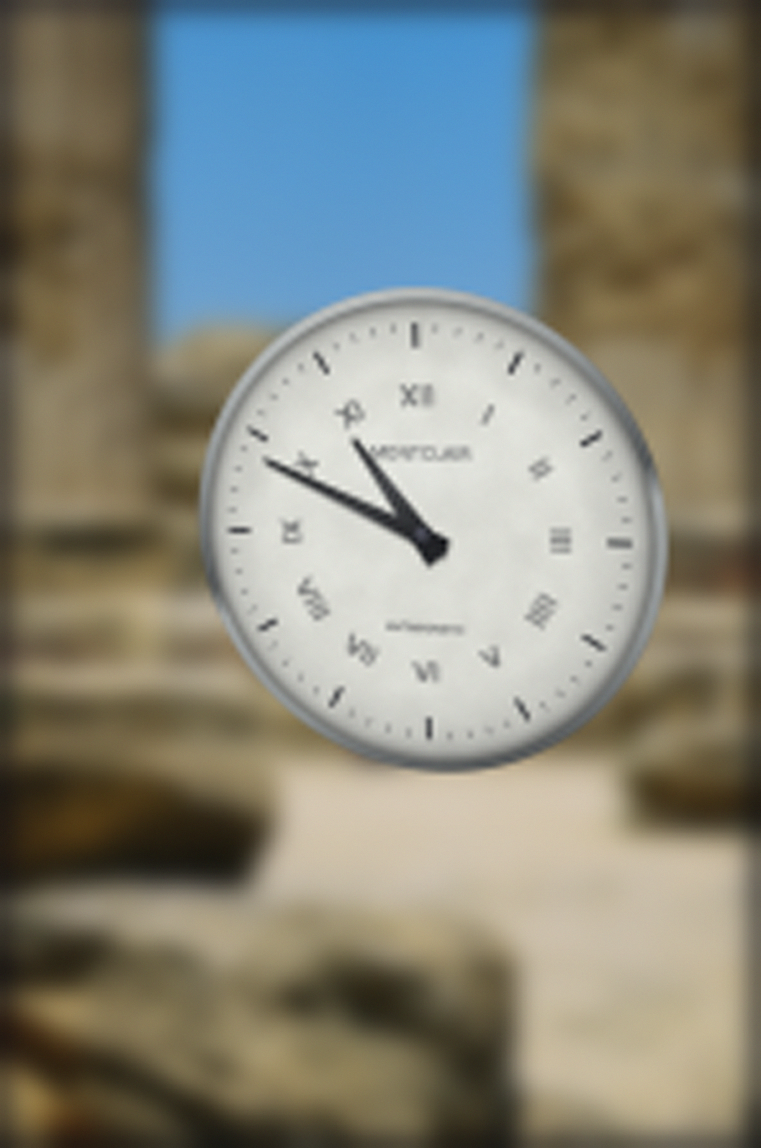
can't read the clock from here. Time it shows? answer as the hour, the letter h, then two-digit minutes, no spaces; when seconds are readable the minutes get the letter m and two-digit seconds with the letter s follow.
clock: 10h49
